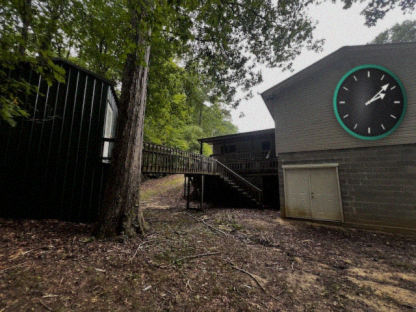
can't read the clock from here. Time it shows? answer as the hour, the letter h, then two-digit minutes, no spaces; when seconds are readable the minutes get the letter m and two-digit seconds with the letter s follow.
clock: 2h08
